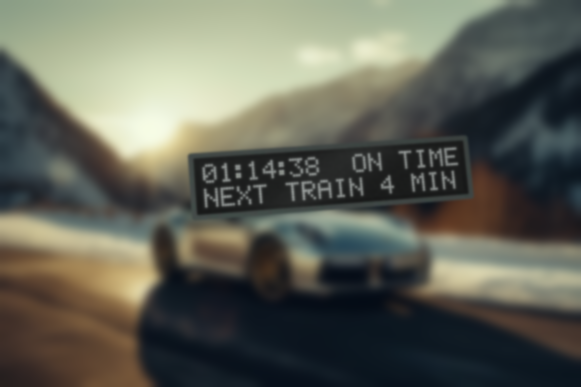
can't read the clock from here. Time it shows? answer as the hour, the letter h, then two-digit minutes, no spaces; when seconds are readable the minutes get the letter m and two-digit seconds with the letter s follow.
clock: 1h14m38s
